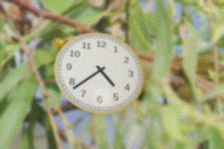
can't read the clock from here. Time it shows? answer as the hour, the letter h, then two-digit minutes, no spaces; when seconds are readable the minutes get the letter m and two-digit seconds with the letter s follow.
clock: 4h38
